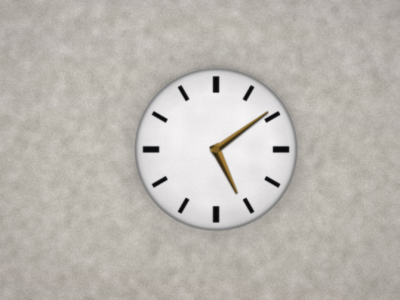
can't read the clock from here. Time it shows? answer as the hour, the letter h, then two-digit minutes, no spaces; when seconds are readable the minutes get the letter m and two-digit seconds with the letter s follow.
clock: 5h09
